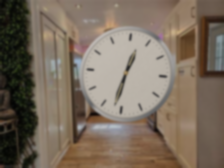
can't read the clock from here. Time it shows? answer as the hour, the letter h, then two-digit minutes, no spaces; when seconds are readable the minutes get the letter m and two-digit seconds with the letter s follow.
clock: 12h32
